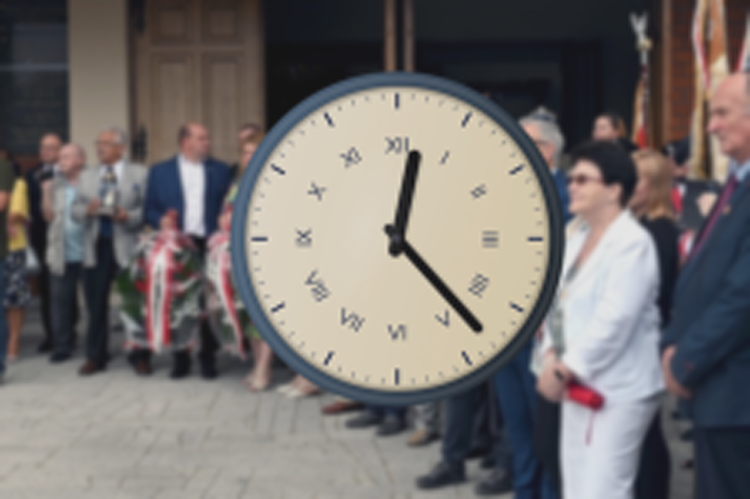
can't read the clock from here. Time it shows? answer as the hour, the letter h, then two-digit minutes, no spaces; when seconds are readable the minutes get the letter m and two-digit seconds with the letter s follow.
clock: 12h23
